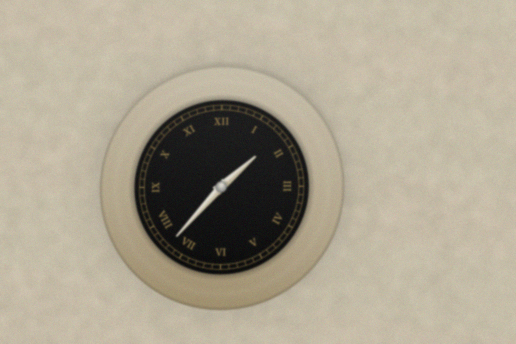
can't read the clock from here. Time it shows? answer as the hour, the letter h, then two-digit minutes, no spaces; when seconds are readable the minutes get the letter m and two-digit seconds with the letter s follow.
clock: 1h37
